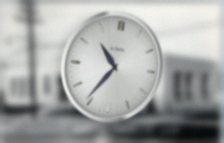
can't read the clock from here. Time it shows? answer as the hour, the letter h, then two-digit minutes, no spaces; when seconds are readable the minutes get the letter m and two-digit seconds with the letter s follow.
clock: 10h36
